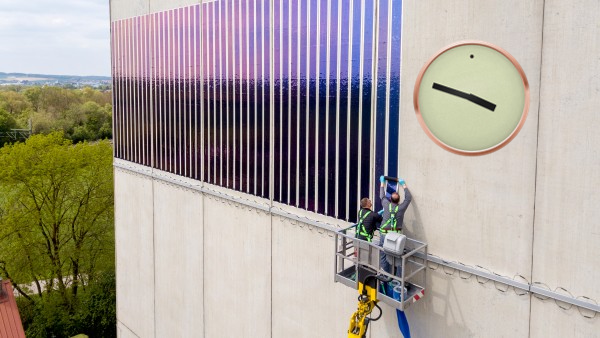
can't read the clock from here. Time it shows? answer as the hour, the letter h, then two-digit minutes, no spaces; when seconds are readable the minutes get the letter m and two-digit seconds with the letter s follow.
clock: 3h48
